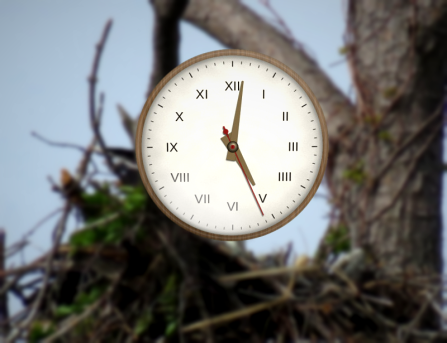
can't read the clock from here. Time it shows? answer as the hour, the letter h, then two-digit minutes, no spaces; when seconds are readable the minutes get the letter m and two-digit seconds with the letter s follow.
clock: 5h01m26s
